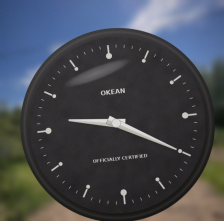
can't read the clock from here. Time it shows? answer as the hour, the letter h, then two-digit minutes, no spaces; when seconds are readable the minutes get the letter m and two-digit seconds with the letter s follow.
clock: 9h20
